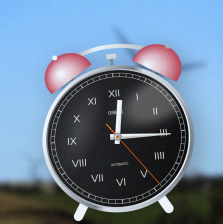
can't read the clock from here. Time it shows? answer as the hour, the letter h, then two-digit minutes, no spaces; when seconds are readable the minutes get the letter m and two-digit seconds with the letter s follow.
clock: 12h15m24s
